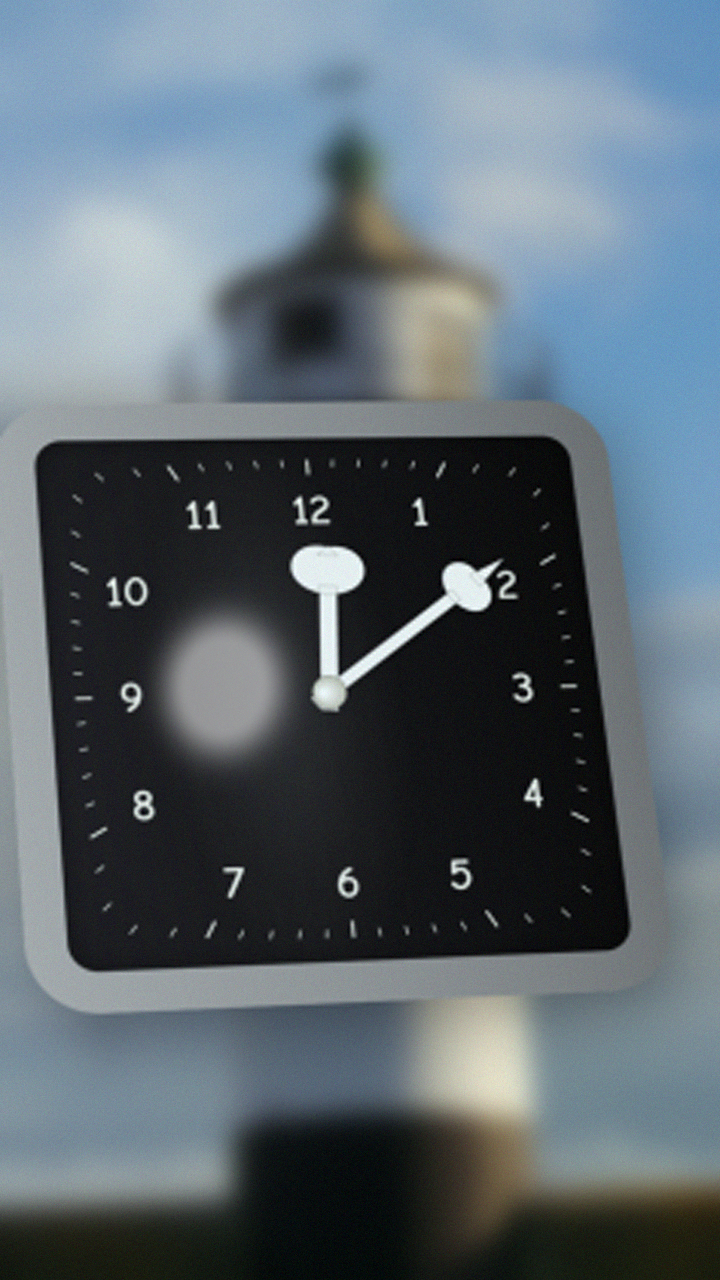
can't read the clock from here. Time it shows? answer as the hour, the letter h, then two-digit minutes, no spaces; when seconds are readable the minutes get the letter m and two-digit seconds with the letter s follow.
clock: 12h09
